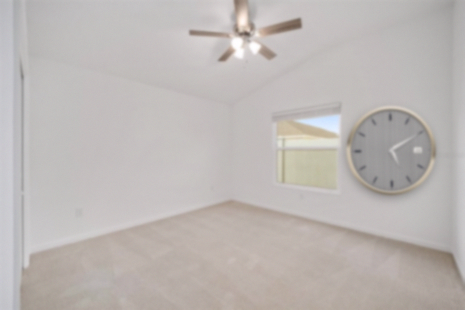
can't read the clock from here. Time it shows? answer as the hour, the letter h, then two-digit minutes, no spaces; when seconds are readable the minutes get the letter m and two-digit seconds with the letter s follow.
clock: 5h10
